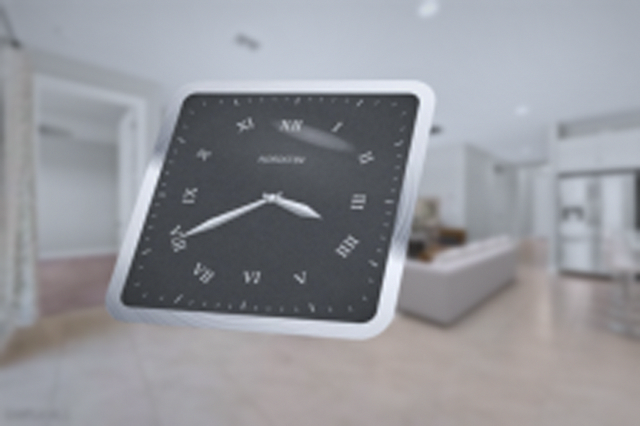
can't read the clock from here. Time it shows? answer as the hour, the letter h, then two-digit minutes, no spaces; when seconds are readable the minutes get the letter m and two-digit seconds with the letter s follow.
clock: 3h40
